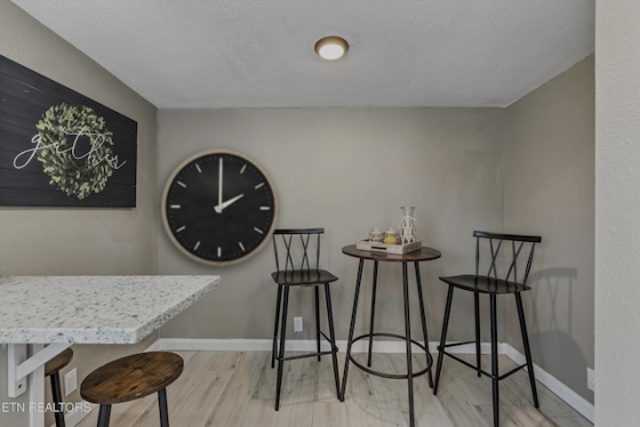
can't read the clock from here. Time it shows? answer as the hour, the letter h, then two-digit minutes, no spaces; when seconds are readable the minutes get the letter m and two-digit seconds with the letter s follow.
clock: 2h00
